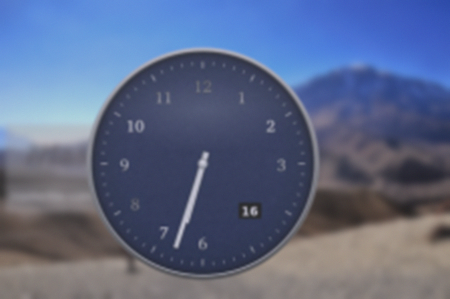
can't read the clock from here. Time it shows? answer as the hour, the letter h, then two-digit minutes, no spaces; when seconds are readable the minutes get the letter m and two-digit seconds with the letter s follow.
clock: 6h33
